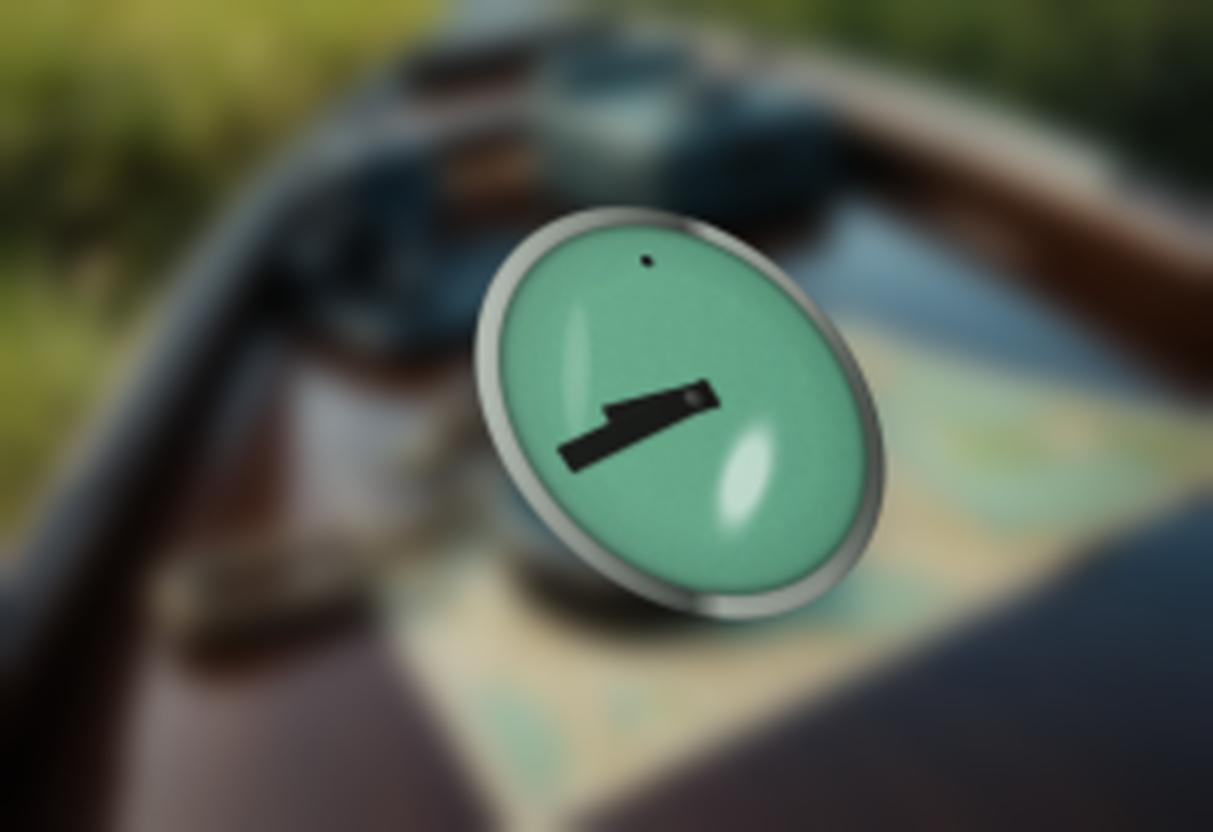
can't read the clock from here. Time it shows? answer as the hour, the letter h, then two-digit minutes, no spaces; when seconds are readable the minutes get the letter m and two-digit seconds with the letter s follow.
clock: 8h42
